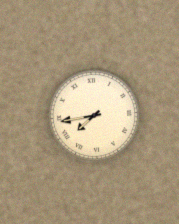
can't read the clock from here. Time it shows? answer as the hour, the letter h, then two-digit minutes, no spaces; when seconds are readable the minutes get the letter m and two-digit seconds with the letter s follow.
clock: 7h44
